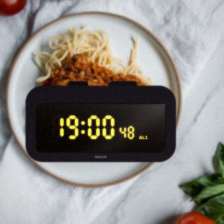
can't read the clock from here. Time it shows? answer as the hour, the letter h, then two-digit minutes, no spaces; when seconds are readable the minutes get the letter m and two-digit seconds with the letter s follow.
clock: 19h00m48s
